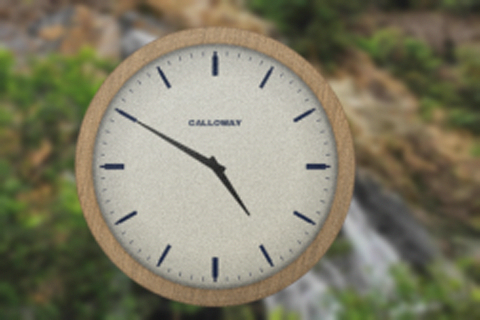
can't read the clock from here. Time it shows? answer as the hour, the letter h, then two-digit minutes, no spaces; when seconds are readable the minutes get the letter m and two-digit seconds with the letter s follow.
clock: 4h50
